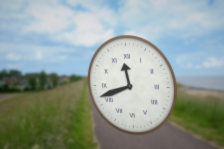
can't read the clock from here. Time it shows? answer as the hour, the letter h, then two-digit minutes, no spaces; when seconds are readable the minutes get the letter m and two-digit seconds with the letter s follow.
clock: 11h42
